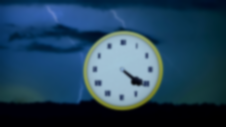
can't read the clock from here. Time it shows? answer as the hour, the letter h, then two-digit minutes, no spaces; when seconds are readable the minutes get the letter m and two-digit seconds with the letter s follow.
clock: 4h21
